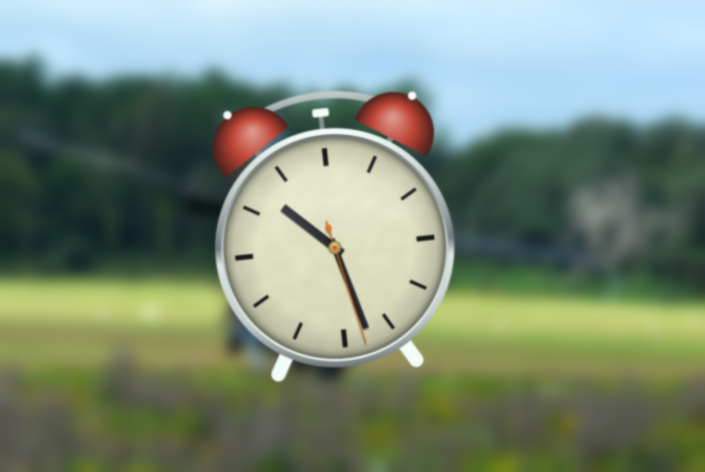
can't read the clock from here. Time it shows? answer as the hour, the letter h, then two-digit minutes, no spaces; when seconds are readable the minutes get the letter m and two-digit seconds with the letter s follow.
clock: 10h27m28s
